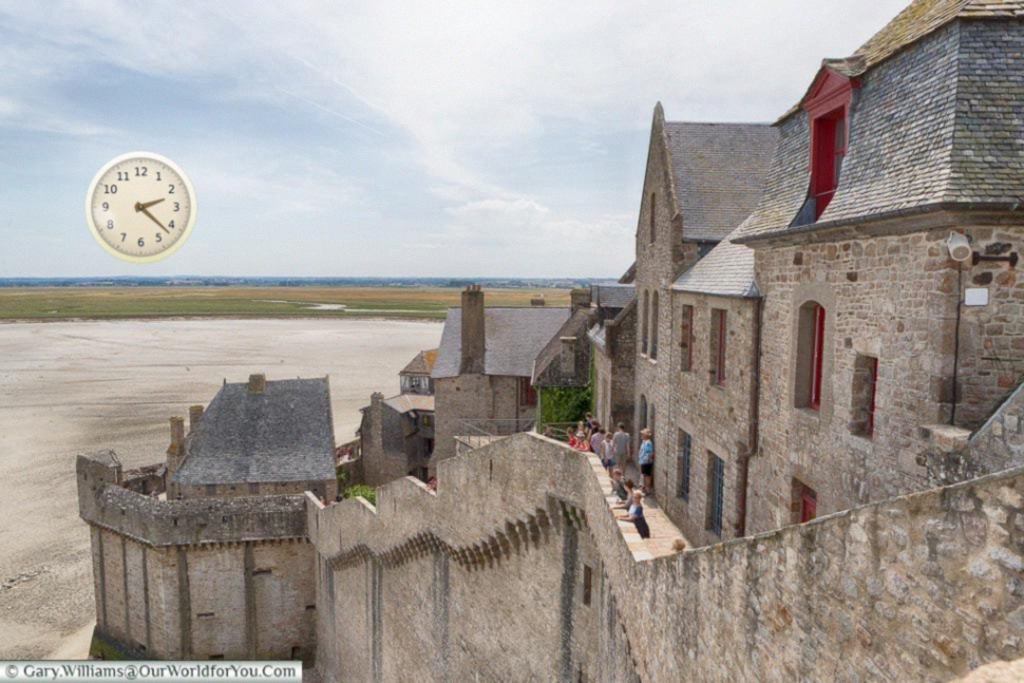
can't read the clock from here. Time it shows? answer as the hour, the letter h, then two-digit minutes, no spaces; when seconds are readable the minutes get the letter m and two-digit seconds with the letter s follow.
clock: 2h22
